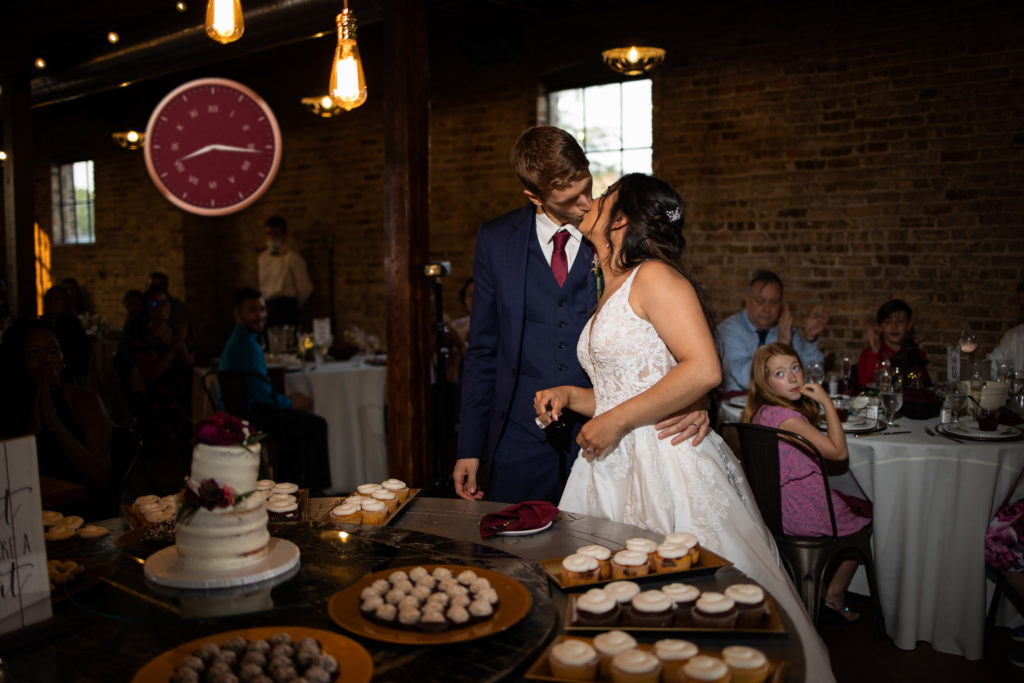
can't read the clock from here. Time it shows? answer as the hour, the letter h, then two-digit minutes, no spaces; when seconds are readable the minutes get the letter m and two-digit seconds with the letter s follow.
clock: 8h16
